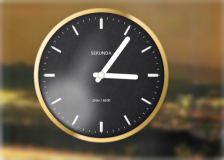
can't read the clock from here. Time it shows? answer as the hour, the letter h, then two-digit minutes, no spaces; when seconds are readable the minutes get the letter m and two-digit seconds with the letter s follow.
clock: 3h06
